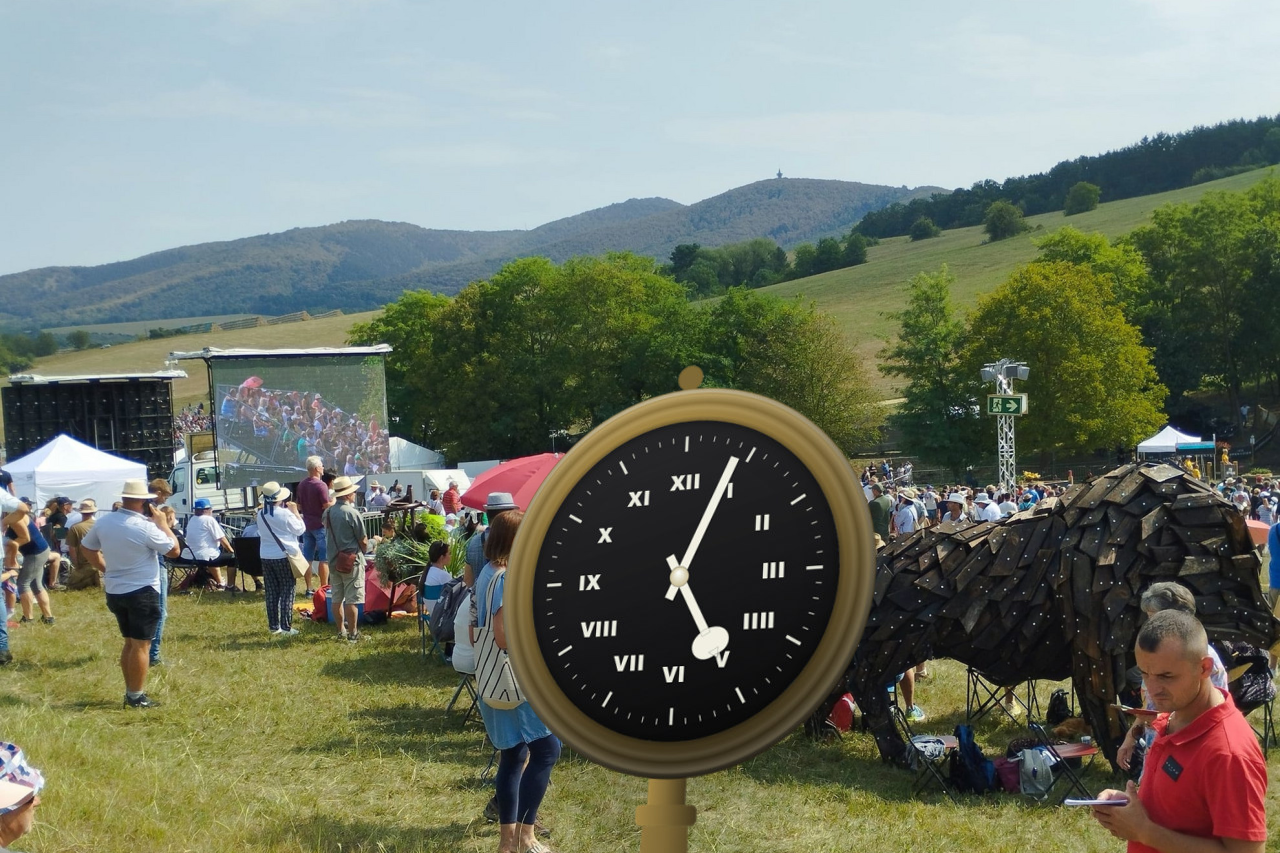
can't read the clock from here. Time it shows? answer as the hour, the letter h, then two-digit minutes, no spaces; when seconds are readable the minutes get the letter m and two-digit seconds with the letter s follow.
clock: 5h04
